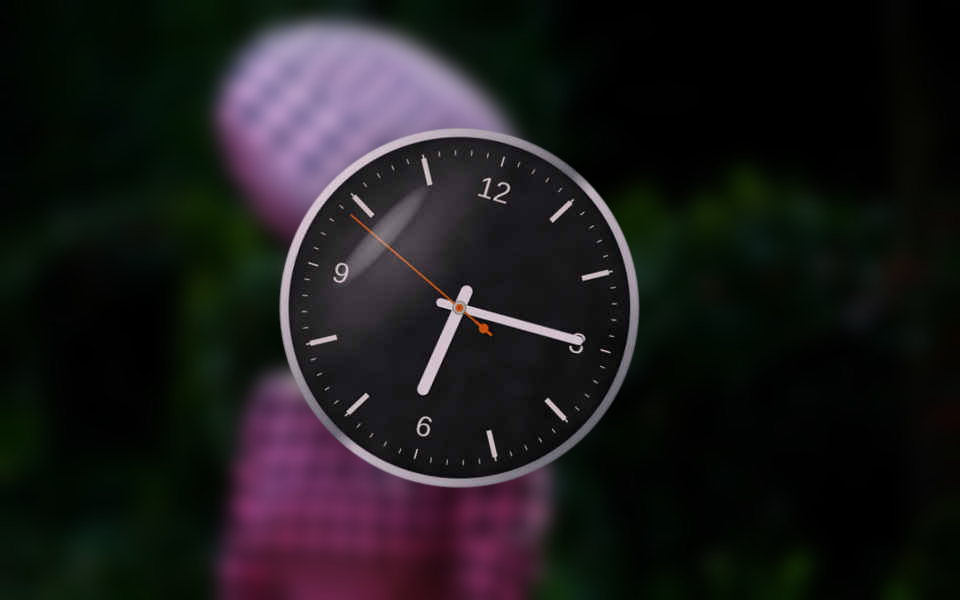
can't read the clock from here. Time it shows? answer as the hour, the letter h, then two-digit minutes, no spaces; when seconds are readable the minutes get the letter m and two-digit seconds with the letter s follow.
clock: 6h14m49s
